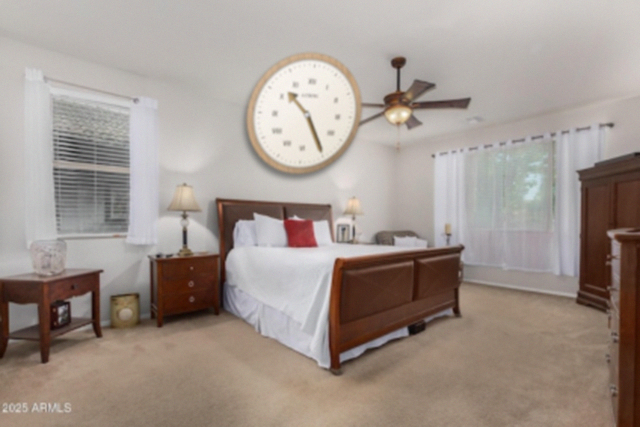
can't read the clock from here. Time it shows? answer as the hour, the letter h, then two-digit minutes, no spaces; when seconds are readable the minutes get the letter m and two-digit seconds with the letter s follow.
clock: 10h25
